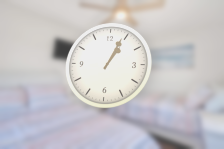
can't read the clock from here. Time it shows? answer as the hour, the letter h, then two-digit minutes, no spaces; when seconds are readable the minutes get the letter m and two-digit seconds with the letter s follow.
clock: 1h04
